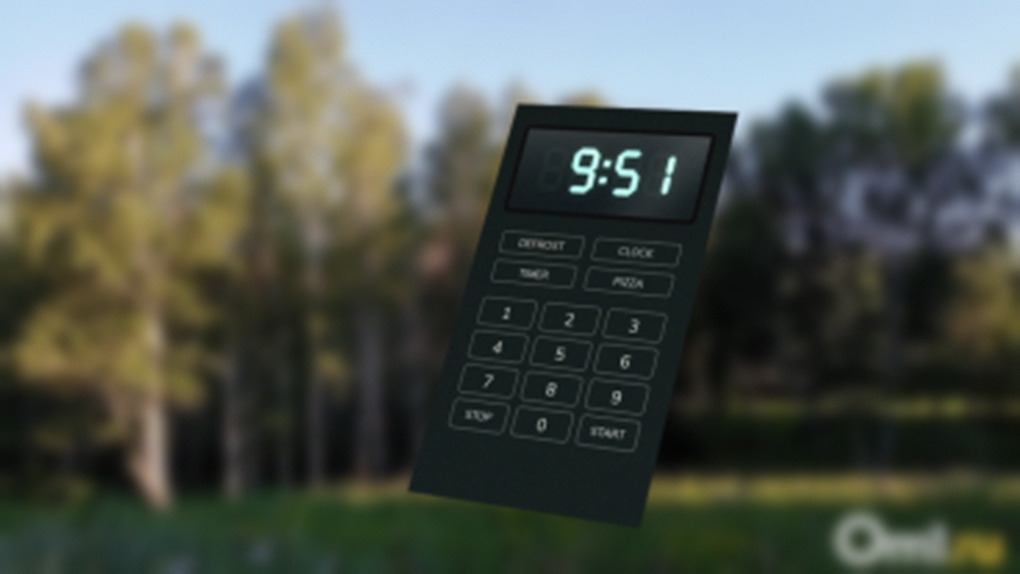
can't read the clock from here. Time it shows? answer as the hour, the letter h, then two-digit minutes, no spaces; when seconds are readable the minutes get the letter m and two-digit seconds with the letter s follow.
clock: 9h51
